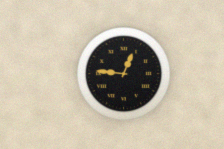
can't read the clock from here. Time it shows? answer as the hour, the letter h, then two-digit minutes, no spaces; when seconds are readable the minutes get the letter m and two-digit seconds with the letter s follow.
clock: 12h46
